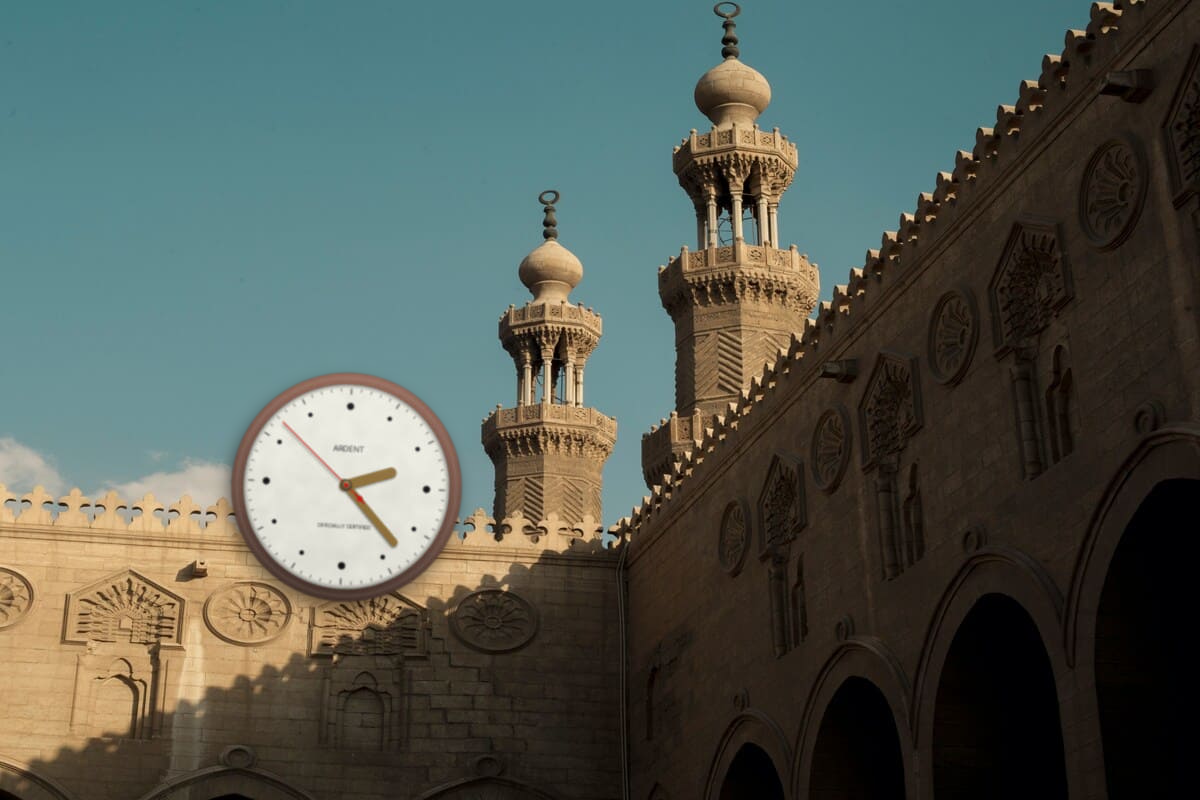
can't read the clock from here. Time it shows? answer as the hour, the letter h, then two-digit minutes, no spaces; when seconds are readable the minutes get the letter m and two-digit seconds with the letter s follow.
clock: 2h22m52s
